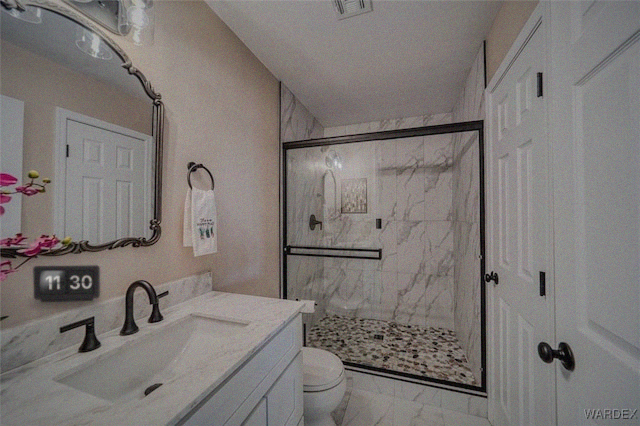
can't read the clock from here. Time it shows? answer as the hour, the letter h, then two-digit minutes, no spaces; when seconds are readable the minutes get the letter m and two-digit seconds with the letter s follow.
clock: 11h30
